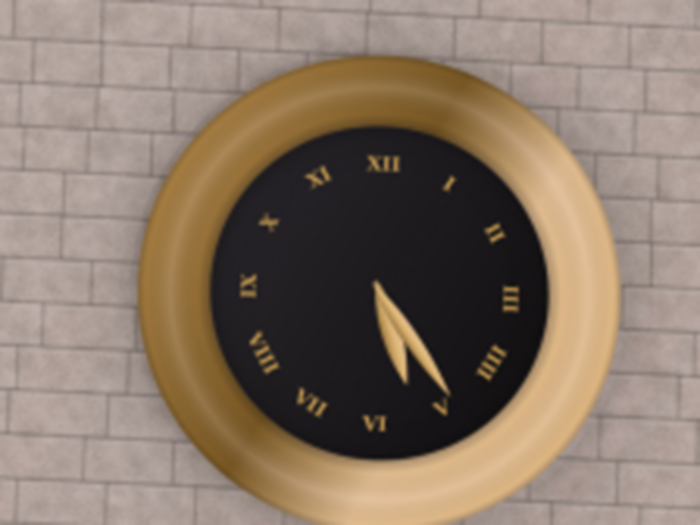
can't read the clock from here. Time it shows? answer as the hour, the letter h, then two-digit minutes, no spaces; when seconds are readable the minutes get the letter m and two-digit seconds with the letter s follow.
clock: 5h24
